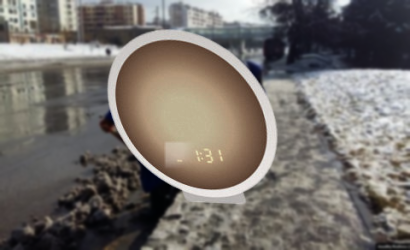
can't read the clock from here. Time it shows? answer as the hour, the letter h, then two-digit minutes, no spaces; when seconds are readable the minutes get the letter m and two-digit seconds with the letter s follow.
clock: 1h31
